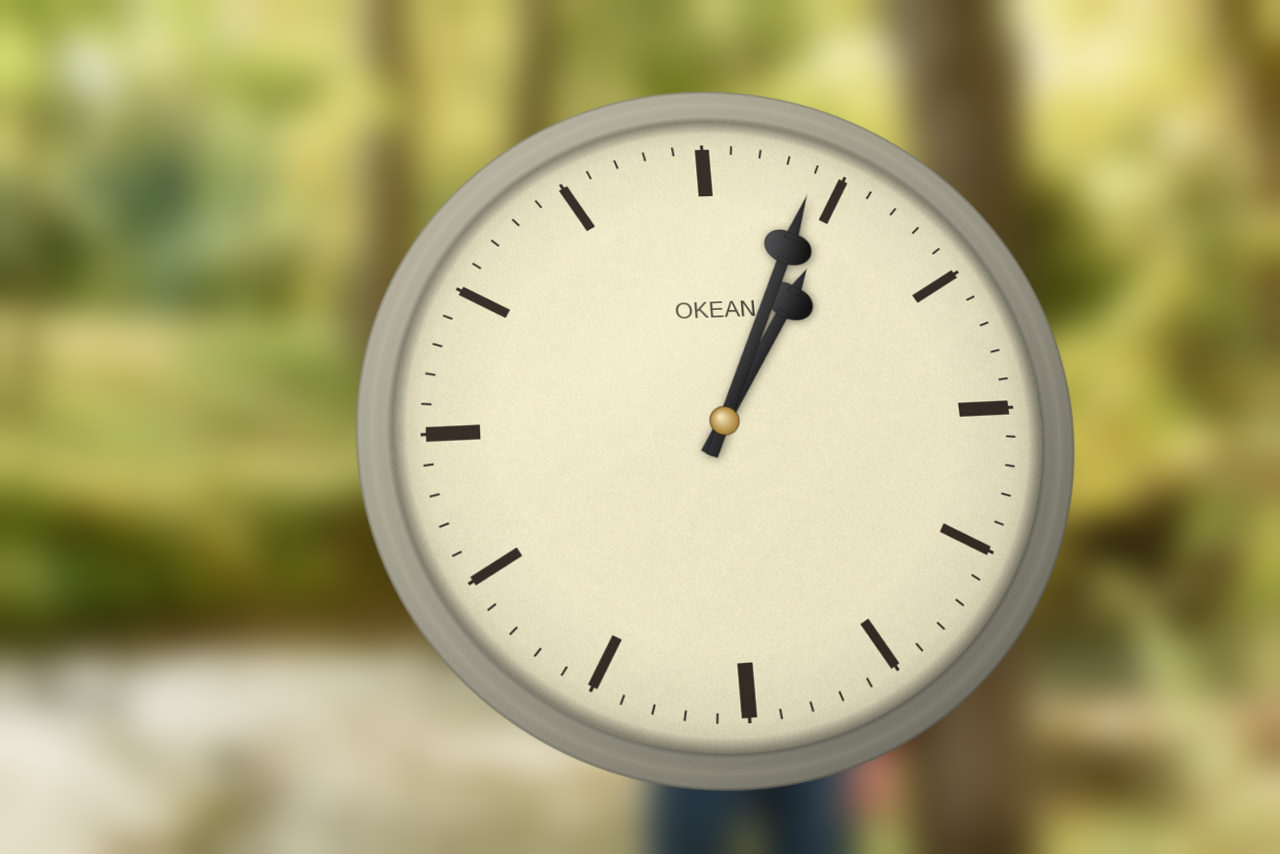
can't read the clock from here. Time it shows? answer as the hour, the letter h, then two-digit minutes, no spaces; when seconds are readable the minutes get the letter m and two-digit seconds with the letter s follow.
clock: 1h04
